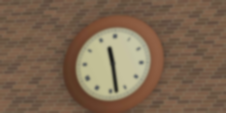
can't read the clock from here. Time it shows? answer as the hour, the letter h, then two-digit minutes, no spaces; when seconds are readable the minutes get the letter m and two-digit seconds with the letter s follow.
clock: 11h28
